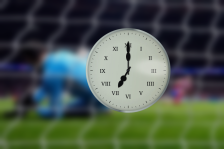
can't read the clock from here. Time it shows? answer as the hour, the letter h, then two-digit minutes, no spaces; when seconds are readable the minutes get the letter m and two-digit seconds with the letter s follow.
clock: 7h00
